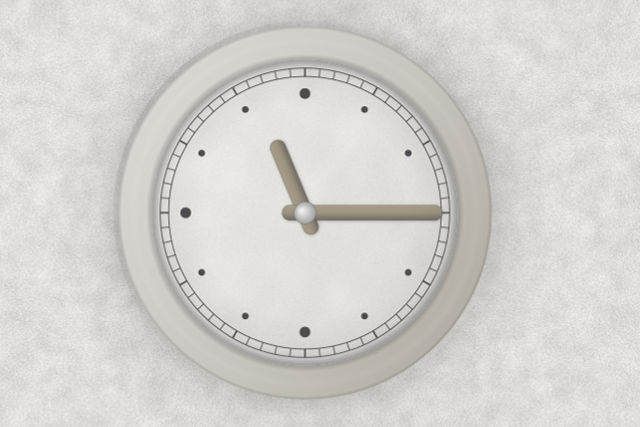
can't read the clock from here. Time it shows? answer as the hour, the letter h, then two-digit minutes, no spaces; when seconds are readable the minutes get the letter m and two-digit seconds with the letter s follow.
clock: 11h15
